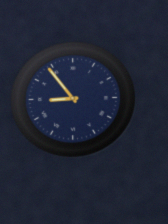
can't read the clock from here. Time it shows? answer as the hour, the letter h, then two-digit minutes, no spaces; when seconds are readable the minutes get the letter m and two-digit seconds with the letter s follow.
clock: 8h54
